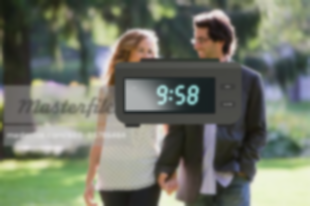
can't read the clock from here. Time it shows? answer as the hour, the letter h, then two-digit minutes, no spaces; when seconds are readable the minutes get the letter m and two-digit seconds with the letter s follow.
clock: 9h58
